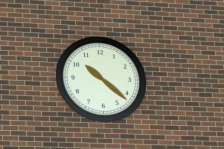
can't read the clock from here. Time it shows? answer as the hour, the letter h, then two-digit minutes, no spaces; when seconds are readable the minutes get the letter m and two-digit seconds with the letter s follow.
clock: 10h22
